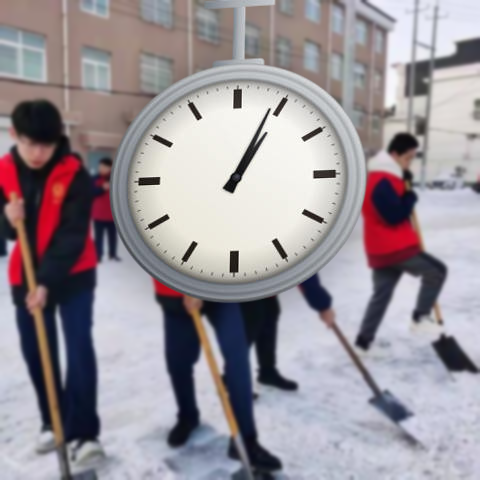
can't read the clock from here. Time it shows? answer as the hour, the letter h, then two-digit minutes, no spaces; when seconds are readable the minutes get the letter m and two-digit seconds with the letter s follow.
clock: 1h04
